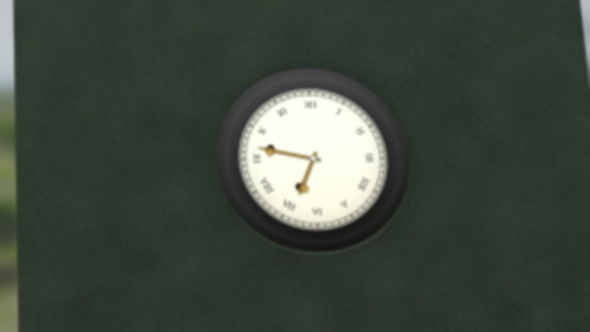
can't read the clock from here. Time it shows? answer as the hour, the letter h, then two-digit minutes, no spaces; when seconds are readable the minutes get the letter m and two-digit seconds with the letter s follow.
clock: 6h47
